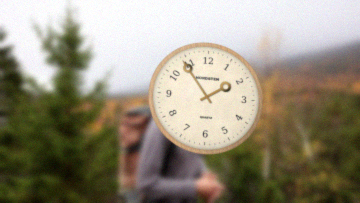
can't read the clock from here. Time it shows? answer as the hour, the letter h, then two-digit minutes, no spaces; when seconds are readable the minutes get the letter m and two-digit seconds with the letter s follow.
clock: 1h54
